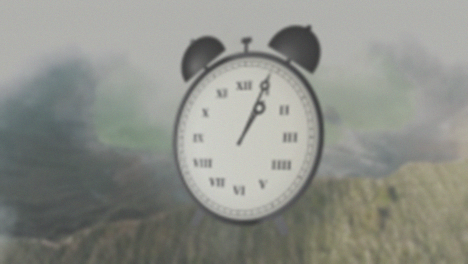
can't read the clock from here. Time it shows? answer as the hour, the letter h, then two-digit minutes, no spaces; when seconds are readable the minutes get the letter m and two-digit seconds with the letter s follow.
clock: 1h04
